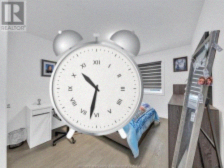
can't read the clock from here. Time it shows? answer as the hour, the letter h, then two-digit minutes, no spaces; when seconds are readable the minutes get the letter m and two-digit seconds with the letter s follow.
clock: 10h32
